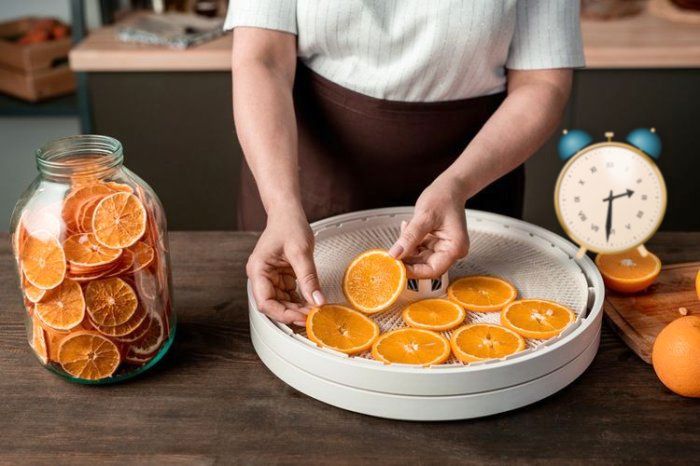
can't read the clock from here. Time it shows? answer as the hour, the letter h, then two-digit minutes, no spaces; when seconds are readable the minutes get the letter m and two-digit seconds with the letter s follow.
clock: 2h31
